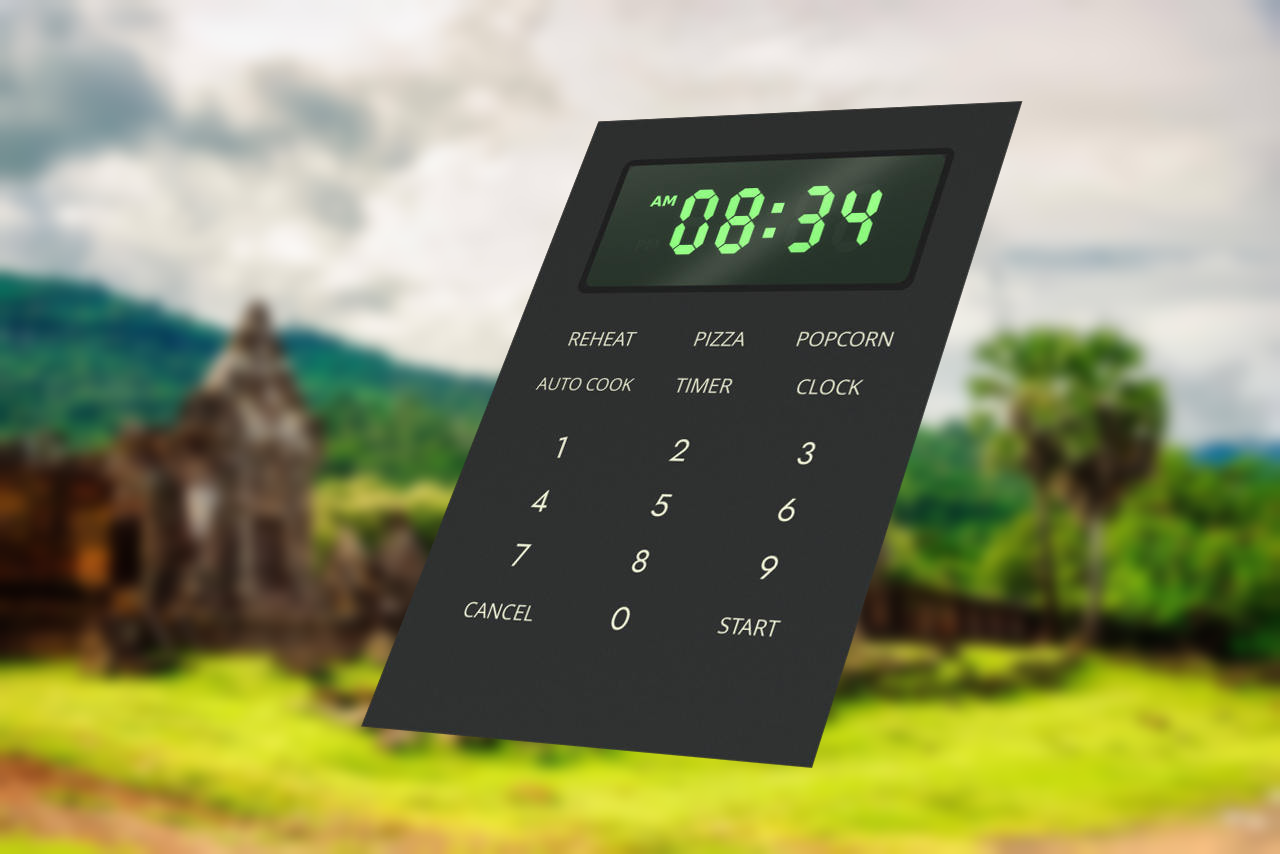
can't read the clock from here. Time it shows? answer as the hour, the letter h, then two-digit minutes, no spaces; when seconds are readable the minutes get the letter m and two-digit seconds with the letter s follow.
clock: 8h34
